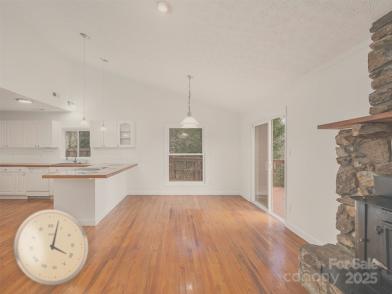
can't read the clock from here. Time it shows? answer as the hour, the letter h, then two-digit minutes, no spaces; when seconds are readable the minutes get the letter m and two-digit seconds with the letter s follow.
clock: 4h03
